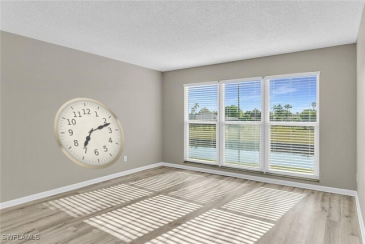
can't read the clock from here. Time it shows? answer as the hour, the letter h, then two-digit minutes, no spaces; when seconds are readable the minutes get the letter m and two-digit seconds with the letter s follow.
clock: 7h12
